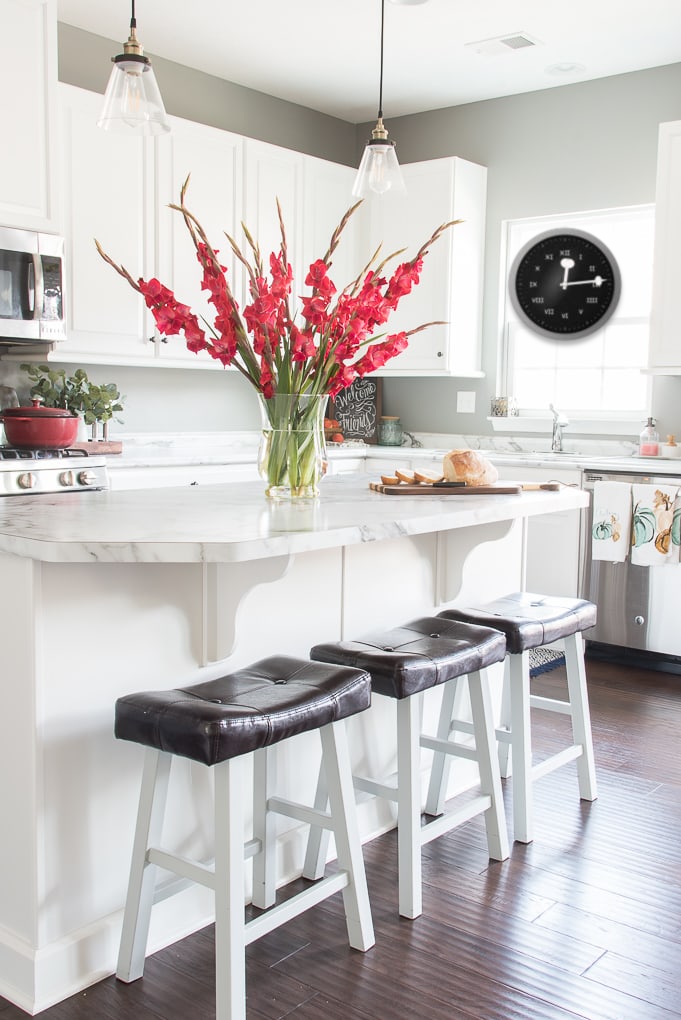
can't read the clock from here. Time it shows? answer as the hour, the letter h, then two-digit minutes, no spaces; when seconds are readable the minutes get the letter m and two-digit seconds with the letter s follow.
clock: 12h14
